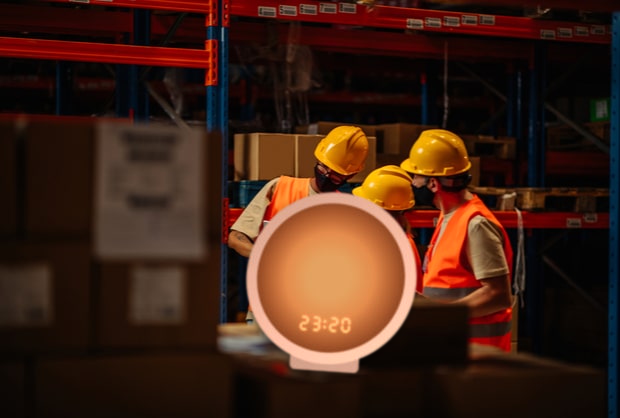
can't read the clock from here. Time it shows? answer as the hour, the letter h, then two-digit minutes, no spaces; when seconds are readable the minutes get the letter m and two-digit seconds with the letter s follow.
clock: 23h20
